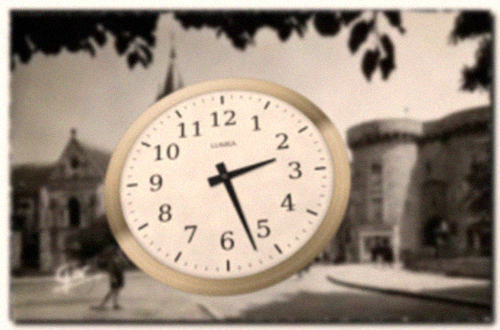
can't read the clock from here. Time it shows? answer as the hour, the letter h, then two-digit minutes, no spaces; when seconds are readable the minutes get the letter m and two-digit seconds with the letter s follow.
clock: 2h27
